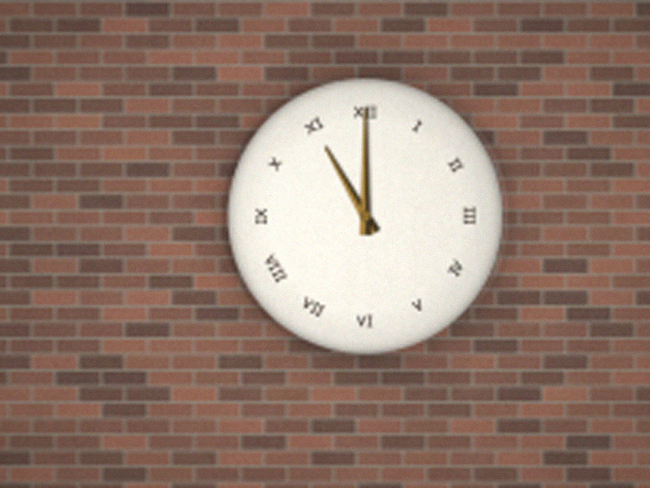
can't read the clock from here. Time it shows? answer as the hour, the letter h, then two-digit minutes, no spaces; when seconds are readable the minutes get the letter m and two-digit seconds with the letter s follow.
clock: 11h00
